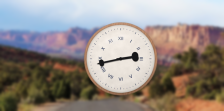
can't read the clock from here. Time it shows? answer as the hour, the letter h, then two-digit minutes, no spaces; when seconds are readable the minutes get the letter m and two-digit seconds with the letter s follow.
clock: 2h43
